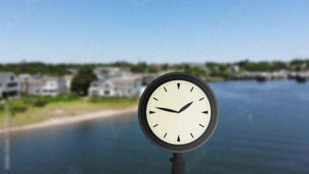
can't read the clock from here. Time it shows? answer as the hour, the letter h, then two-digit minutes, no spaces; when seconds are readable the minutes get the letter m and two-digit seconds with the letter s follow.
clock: 1h47
